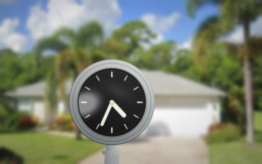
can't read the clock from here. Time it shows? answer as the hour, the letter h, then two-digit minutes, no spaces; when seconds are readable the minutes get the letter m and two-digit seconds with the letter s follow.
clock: 4h34
